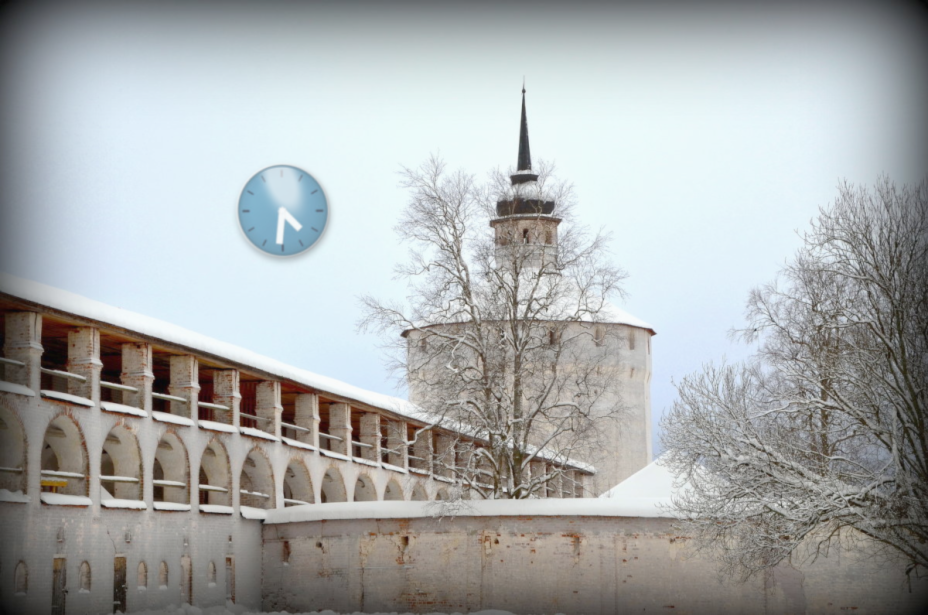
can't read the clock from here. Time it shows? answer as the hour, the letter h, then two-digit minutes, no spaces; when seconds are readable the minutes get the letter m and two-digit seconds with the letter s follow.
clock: 4h31
